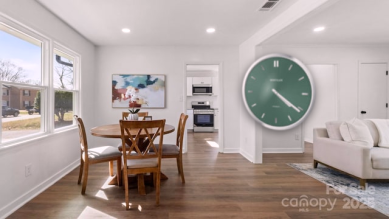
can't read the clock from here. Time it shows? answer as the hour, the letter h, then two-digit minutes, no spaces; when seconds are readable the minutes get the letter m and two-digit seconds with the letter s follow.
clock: 4h21
